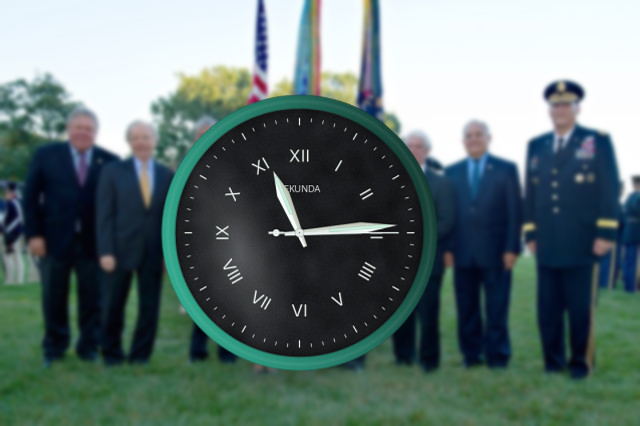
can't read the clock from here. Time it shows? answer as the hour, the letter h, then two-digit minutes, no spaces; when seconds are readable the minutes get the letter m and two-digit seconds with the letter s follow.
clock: 11h14m15s
